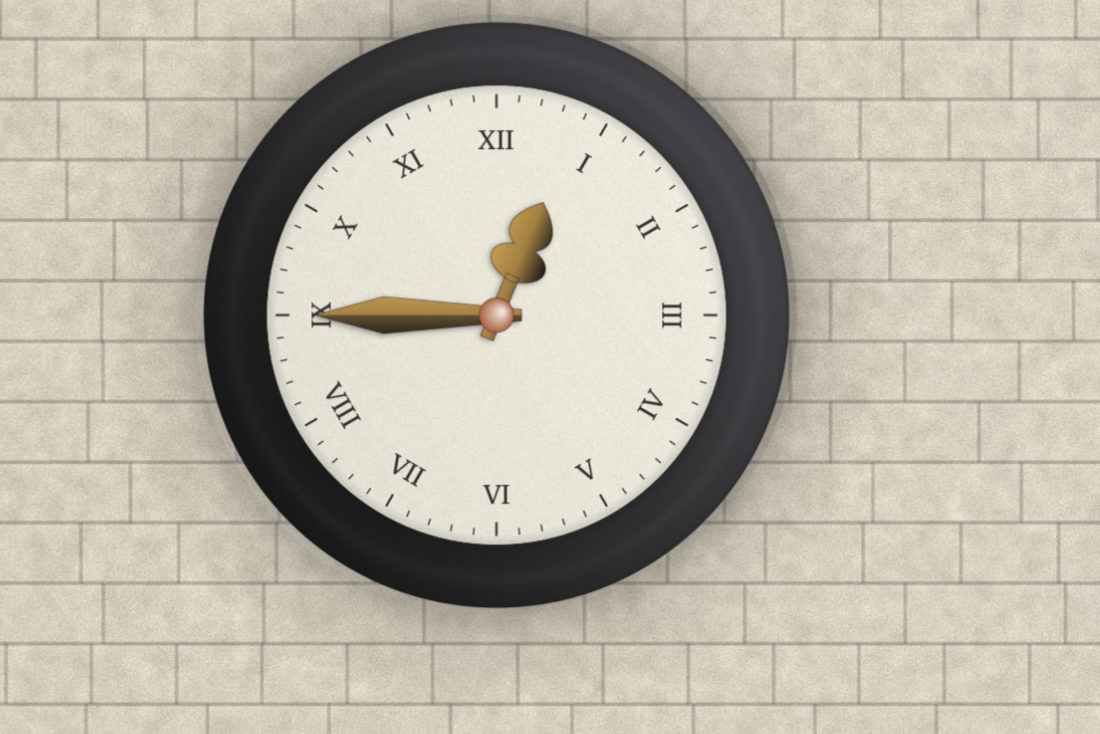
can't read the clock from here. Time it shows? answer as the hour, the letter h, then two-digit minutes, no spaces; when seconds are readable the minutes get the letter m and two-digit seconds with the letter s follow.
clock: 12h45
